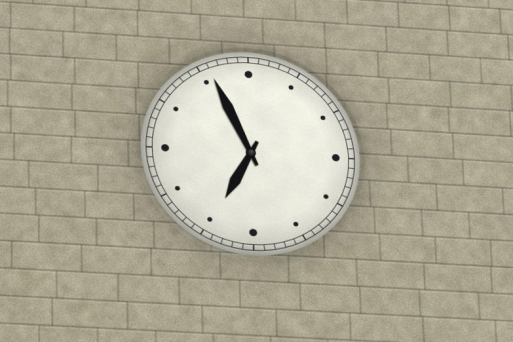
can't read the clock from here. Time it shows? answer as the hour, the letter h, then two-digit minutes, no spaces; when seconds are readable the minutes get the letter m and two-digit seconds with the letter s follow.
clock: 6h56
